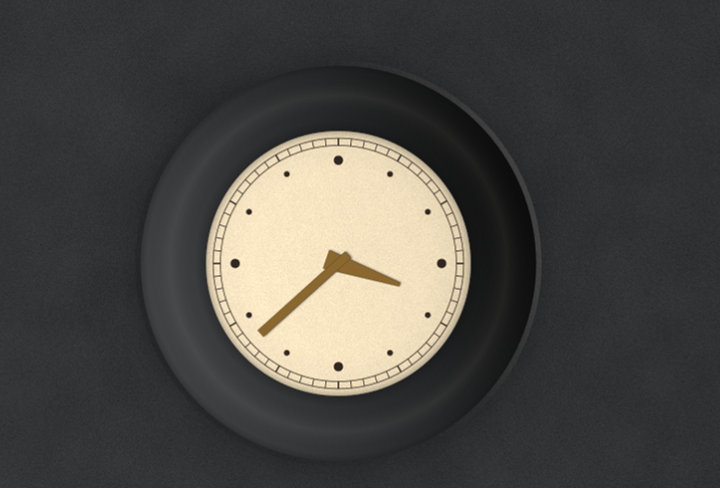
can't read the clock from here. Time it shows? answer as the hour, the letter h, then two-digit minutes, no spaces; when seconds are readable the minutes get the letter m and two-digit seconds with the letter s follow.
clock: 3h38
